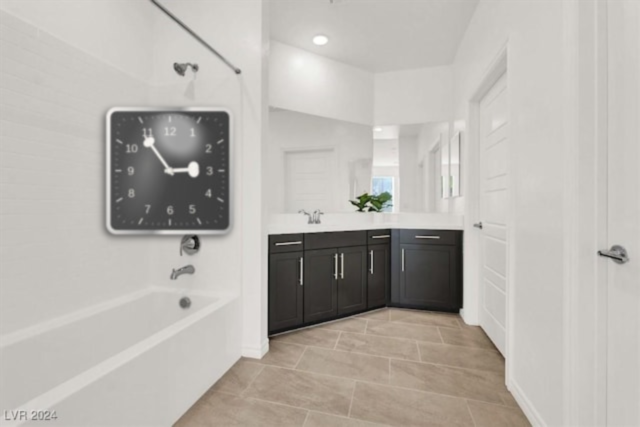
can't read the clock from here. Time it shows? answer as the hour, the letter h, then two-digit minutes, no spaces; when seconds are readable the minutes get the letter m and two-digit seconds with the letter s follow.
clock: 2h54
